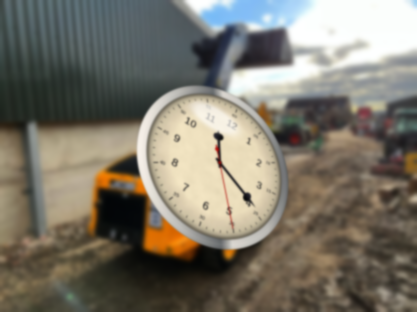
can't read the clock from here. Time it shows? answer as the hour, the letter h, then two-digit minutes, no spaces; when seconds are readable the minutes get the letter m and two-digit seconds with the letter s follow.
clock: 11h19m25s
